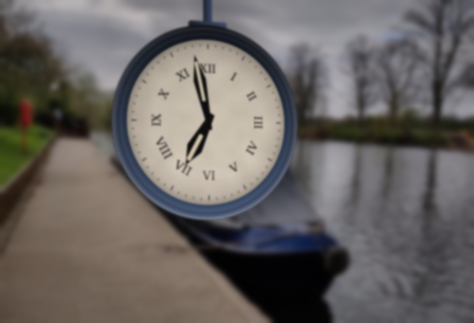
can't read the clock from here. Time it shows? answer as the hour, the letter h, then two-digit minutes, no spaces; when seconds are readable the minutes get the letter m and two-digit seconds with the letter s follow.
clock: 6h58
